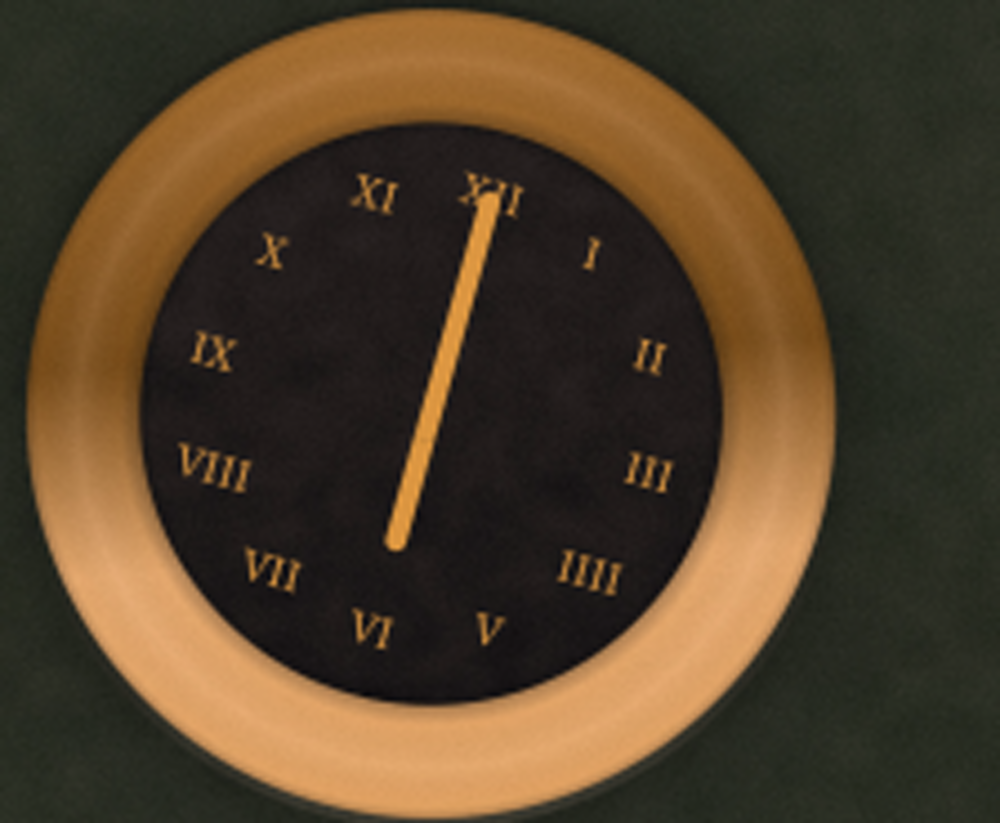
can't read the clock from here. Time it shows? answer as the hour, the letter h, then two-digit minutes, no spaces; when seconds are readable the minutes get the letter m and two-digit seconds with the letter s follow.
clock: 6h00
